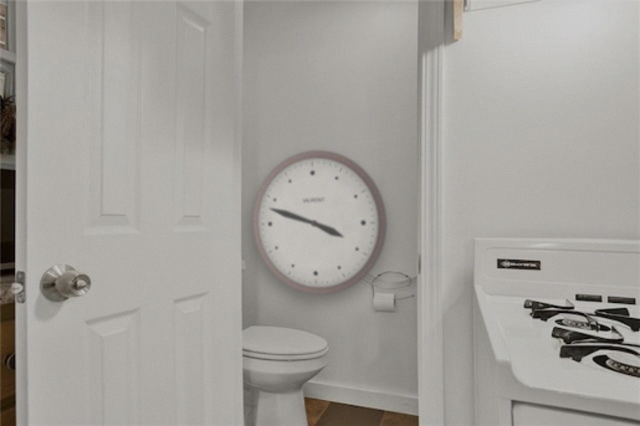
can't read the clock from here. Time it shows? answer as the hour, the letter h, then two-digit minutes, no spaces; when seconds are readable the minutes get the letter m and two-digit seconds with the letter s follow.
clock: 3h48
